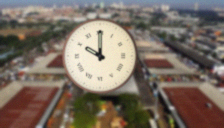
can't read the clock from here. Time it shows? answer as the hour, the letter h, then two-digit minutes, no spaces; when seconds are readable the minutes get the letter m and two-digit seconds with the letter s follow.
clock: 10h00
